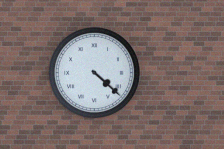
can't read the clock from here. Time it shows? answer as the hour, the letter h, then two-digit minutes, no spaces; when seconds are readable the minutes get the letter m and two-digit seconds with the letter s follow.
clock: 4h22
